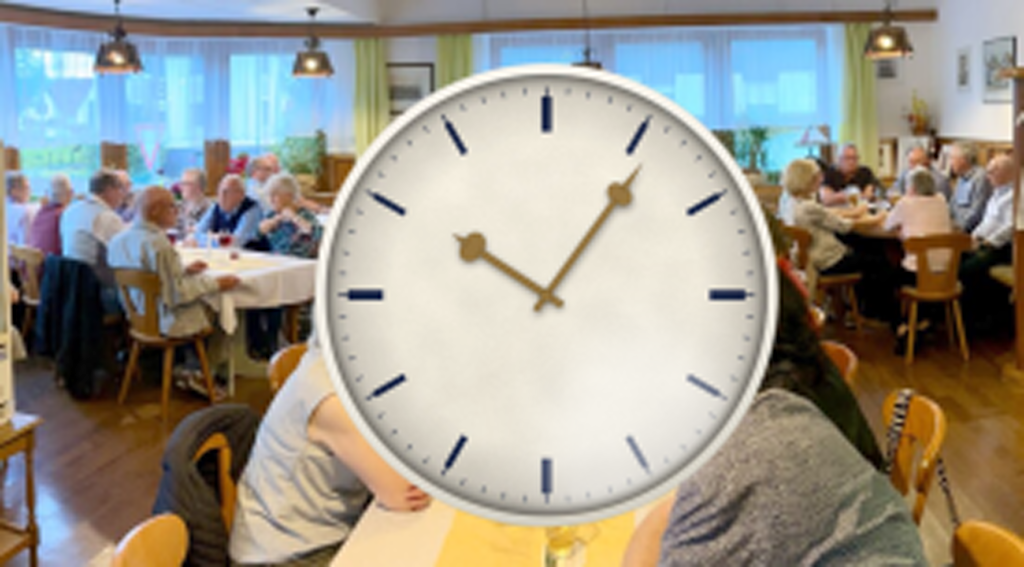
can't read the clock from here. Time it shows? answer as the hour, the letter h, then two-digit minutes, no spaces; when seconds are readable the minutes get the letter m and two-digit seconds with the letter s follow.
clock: 10h06
